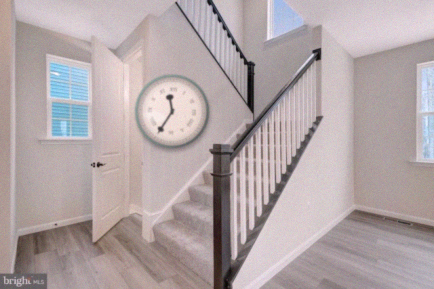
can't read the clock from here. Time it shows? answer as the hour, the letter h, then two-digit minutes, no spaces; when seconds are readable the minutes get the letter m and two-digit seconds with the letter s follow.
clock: 11h35
